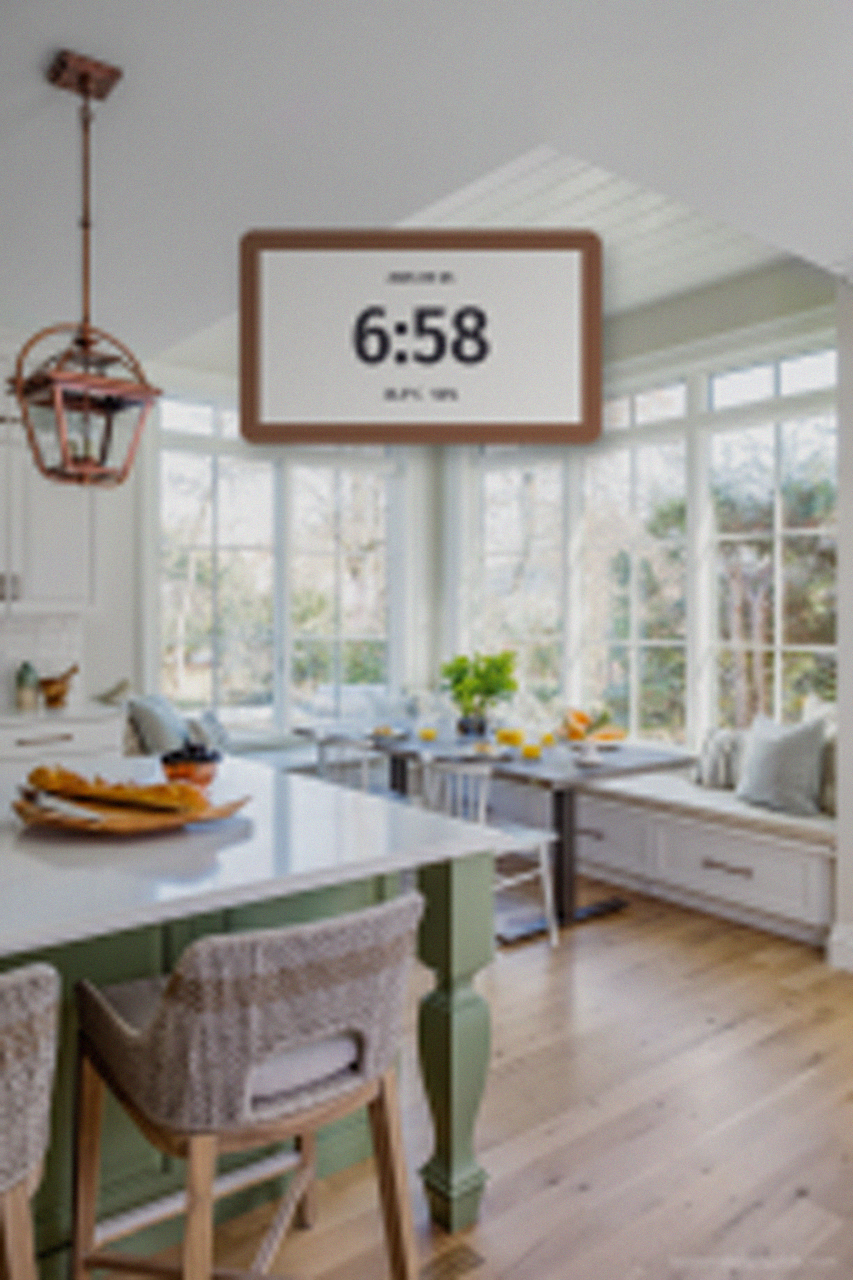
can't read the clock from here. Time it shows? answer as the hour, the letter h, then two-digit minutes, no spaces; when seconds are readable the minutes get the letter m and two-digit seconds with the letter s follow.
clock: 6h58
